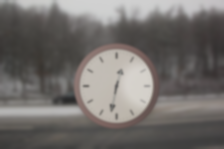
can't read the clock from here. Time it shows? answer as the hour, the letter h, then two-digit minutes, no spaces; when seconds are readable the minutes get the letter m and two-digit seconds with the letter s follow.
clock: 12h32
